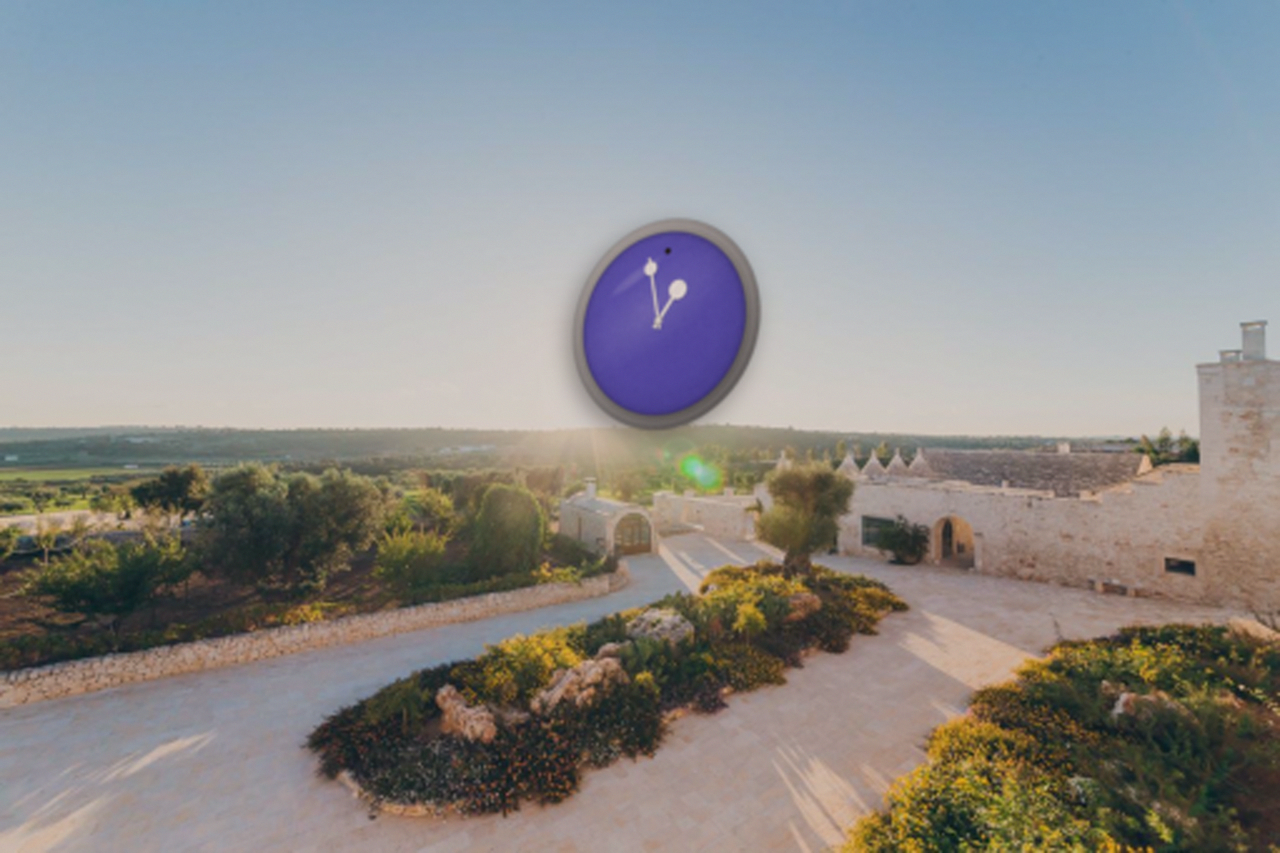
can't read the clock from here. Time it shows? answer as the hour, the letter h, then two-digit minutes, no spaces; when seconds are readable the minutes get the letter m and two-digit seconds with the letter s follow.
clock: 12h57
